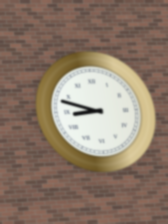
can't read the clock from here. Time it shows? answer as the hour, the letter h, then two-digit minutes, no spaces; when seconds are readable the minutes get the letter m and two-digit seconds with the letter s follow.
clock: 8h48
